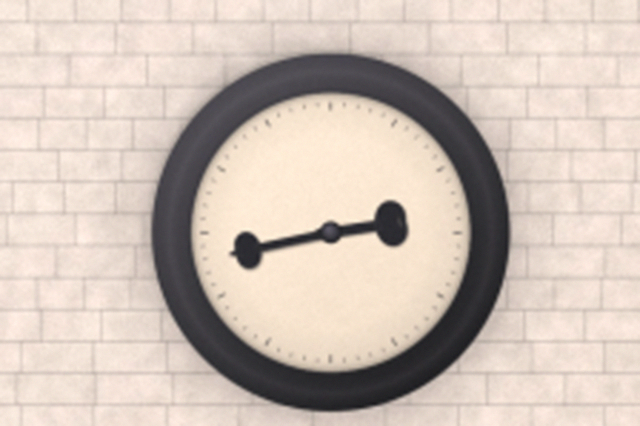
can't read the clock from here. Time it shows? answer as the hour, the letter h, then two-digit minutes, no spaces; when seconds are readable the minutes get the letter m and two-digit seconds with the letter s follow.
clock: 2h43
